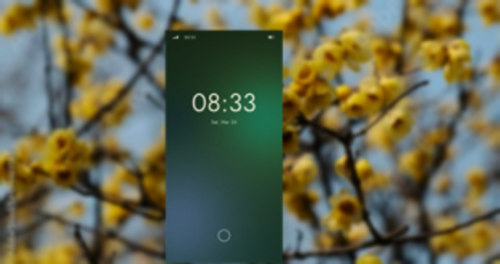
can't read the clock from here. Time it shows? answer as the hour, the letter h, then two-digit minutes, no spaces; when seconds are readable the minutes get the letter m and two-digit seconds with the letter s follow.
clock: 8h33
